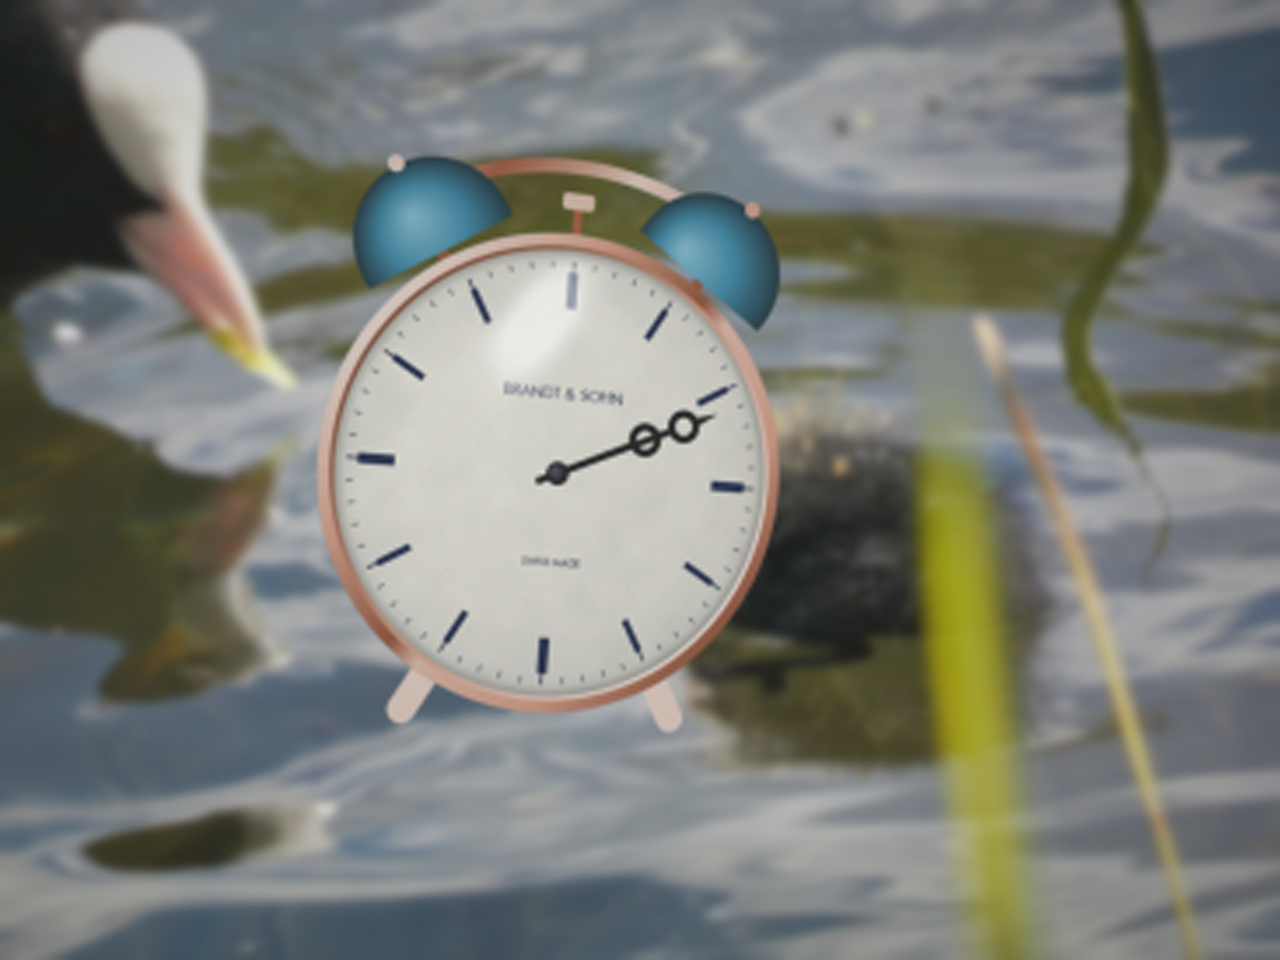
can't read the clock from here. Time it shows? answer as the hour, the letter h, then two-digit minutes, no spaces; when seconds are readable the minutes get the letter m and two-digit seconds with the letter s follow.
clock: 2h11
